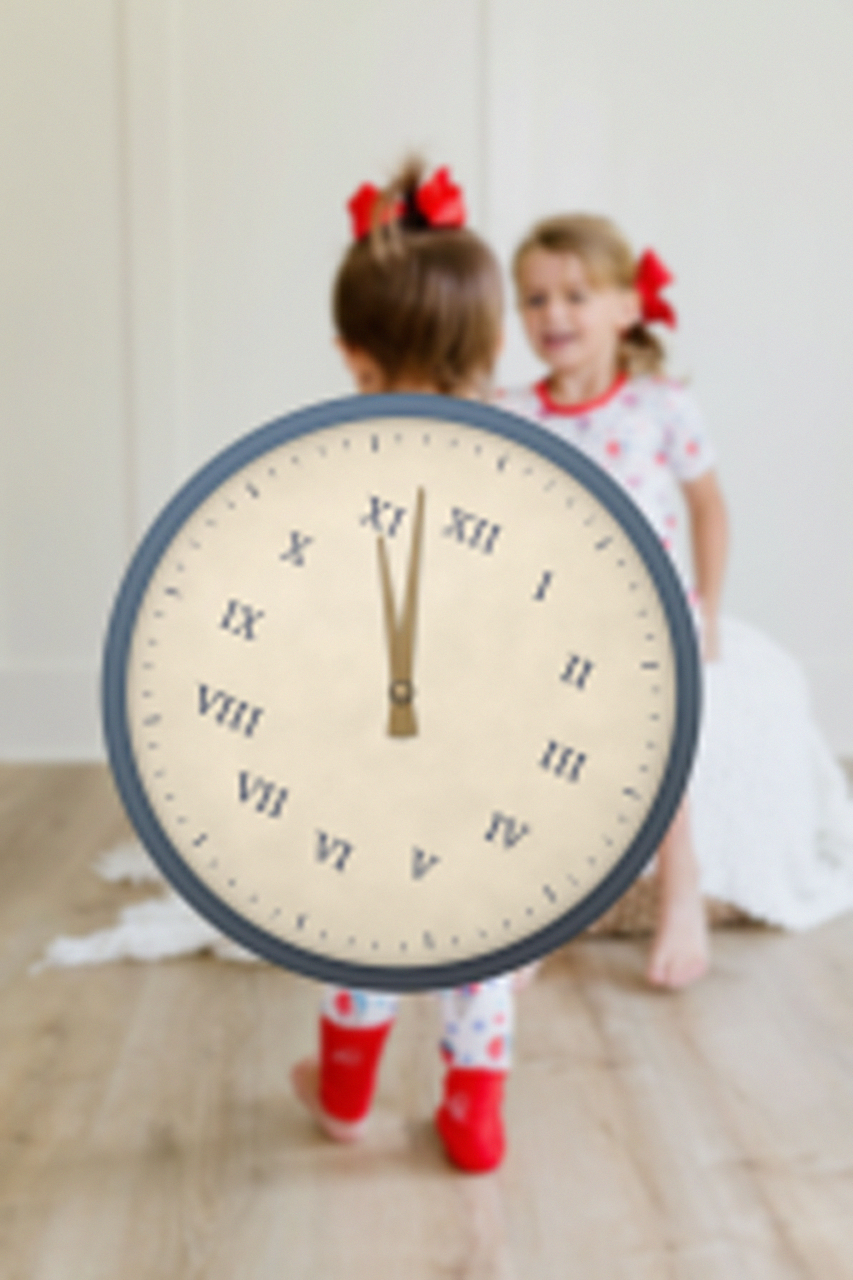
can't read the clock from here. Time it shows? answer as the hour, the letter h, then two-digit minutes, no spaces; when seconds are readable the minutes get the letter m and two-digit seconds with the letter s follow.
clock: 10h57
